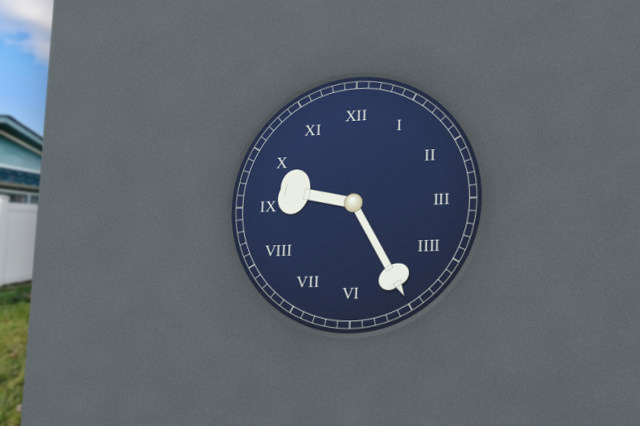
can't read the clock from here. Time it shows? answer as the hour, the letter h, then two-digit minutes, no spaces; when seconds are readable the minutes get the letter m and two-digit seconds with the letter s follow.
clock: 9h25
